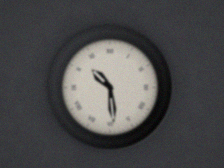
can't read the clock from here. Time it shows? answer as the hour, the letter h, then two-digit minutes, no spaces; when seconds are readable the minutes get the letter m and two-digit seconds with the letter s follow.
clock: 10h29
